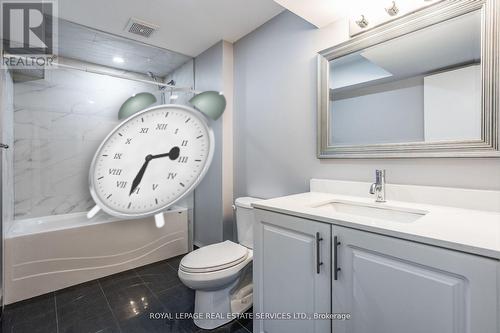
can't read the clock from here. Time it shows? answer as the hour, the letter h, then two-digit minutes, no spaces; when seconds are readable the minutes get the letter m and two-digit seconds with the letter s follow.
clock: 2h31
